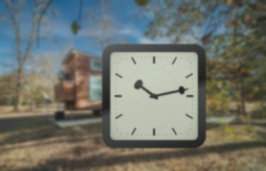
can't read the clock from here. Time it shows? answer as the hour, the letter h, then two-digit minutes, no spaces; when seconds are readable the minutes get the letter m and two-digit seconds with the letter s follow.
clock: 10h13
